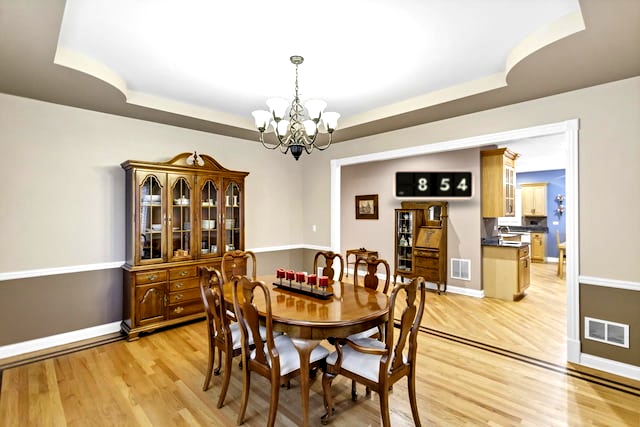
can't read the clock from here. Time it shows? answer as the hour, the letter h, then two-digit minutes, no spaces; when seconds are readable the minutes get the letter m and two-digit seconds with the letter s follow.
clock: 8h54
